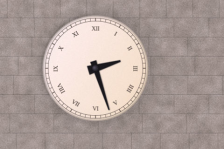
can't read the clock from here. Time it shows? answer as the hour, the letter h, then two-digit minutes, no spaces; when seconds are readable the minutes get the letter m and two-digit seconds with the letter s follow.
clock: 2h27
